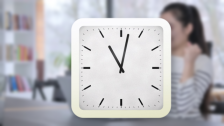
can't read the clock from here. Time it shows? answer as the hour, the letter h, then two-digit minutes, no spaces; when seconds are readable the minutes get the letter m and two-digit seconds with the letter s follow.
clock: 11h02
